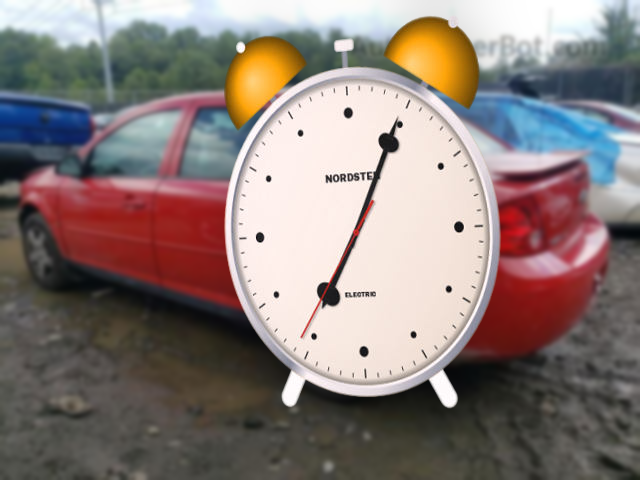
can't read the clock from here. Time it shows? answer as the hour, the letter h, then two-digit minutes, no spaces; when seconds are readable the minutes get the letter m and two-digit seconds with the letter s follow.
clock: 7h04m36s
